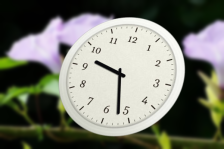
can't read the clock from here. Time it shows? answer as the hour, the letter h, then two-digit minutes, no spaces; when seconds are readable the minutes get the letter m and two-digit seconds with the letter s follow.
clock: 9h27
